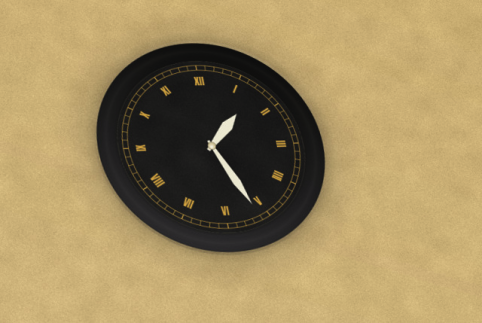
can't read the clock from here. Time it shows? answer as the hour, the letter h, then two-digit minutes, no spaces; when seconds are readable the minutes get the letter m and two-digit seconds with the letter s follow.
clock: 1h26
